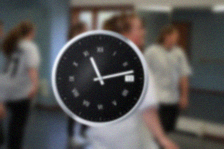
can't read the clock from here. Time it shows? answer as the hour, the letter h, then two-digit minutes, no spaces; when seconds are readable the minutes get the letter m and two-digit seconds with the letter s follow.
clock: 11h13
